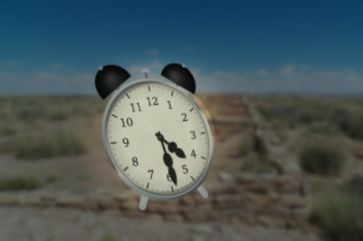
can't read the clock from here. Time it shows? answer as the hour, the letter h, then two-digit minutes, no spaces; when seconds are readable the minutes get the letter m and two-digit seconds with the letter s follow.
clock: 4h29
